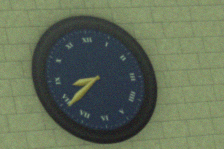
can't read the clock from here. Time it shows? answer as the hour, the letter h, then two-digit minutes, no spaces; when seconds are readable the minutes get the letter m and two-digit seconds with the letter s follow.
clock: 8h39
